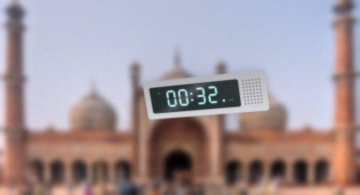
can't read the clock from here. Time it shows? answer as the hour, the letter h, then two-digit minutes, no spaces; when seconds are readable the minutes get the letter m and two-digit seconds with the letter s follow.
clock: 0h32
